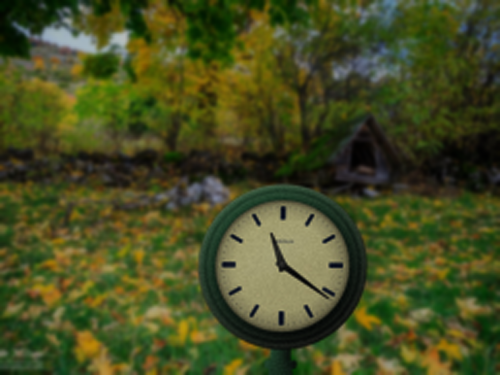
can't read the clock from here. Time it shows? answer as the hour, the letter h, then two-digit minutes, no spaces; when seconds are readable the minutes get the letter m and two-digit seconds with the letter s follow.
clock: 11h21
